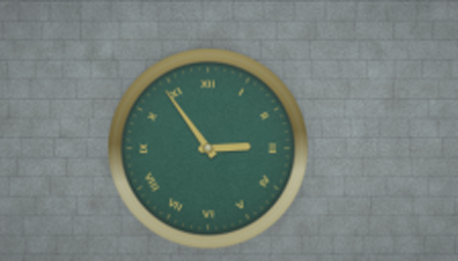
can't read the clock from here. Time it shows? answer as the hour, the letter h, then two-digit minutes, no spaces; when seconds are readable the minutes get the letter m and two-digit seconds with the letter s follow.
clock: 2h54
